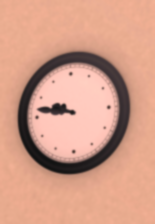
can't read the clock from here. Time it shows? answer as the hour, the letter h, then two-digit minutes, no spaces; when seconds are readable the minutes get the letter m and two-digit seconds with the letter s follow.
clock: 9h47
